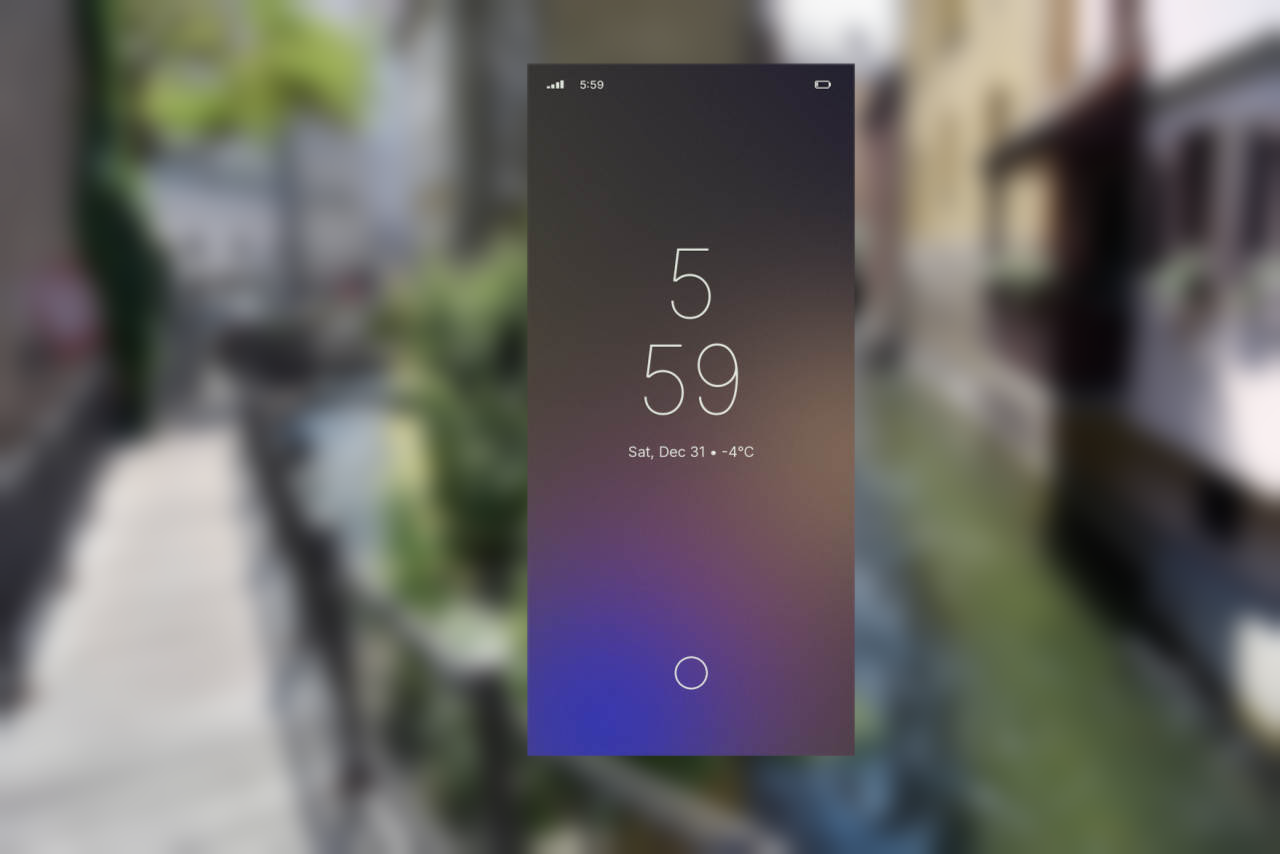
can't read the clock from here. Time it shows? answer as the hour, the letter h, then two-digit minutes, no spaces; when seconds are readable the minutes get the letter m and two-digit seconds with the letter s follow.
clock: 5h59
